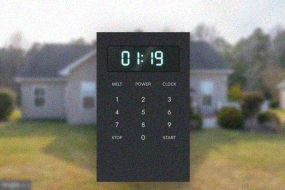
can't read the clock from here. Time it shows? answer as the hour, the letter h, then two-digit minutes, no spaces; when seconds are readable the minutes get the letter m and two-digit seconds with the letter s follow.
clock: 1h19
